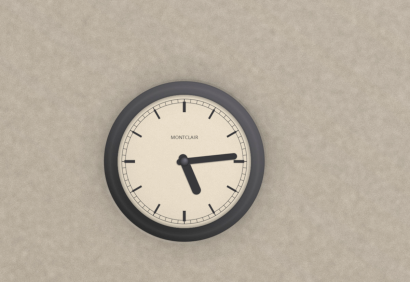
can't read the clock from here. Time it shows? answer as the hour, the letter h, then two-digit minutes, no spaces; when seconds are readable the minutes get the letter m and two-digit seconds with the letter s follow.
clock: 5h14
